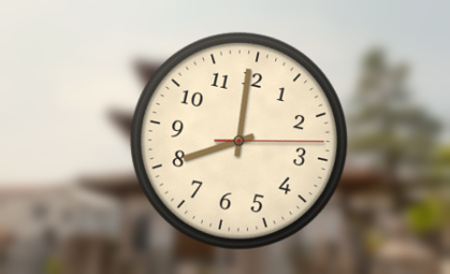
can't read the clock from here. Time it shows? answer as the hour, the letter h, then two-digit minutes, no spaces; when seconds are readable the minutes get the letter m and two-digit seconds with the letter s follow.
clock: 7h59m13s
